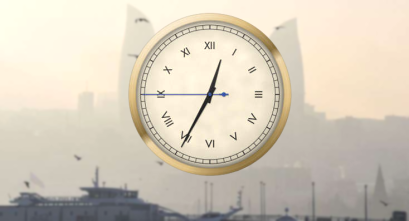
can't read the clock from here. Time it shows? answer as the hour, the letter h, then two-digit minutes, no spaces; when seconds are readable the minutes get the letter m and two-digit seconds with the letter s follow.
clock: 12h34m45s
